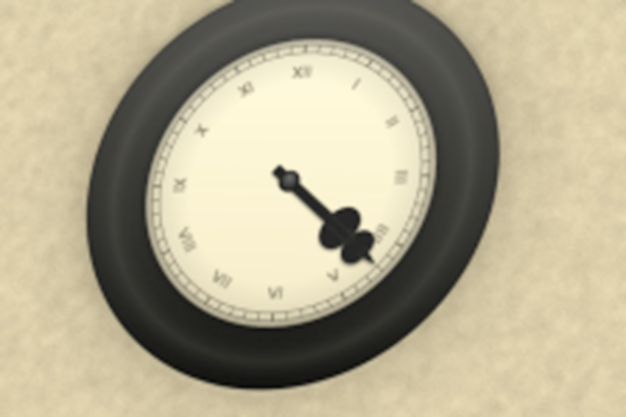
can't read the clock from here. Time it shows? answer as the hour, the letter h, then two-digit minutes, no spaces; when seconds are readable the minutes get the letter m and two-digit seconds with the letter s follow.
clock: 4h22
